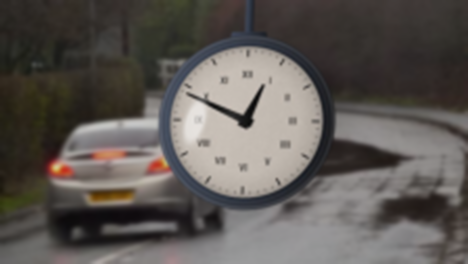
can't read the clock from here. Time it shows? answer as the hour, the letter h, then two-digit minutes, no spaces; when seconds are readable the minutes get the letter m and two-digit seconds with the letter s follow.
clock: 12h49
